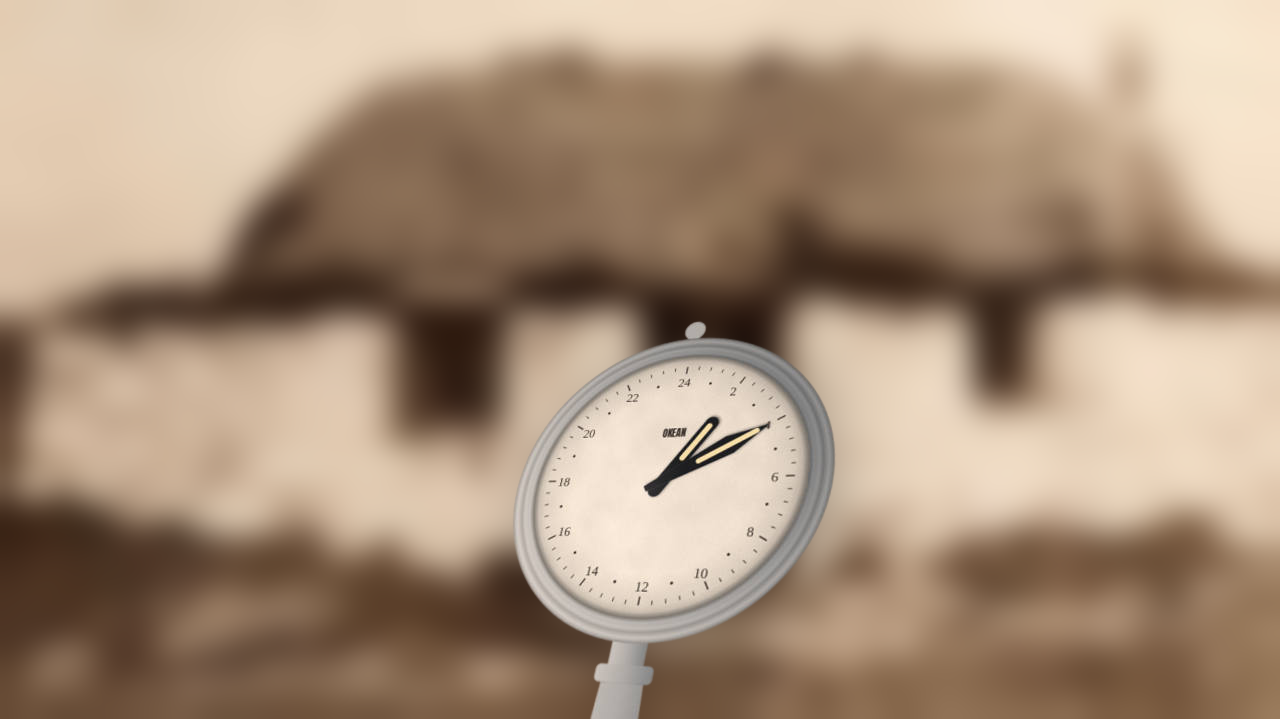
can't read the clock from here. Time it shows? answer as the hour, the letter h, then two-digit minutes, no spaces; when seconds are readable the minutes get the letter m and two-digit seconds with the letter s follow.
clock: 2h10
